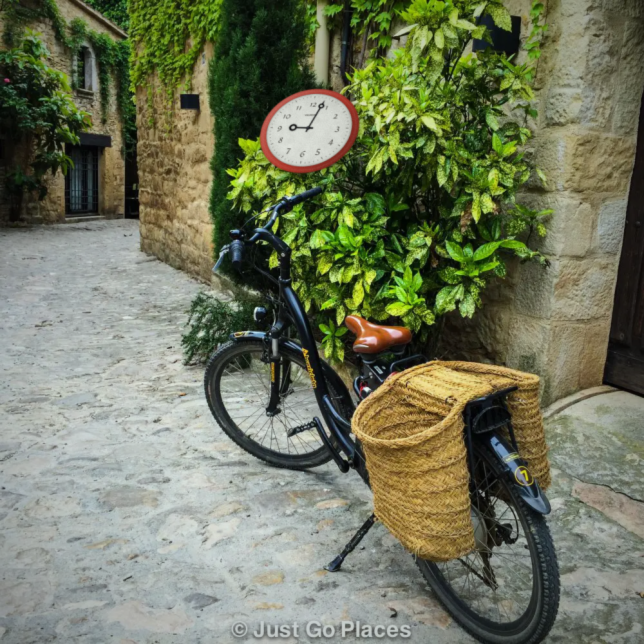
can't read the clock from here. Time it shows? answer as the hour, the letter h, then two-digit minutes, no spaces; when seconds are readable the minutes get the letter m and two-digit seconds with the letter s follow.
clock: 9h03
